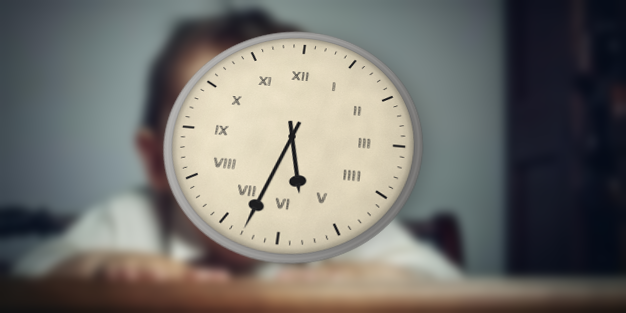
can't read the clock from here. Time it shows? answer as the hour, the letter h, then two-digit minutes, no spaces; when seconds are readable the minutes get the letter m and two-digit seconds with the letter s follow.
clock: 5h33
